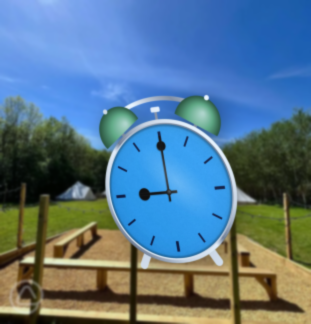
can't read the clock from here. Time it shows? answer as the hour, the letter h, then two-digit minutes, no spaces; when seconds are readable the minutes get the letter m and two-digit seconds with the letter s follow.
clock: 9h00
